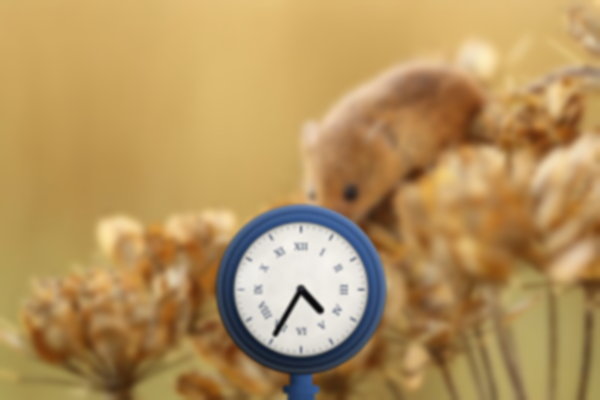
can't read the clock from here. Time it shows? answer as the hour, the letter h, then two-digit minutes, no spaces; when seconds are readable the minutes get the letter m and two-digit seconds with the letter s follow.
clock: 4h35
